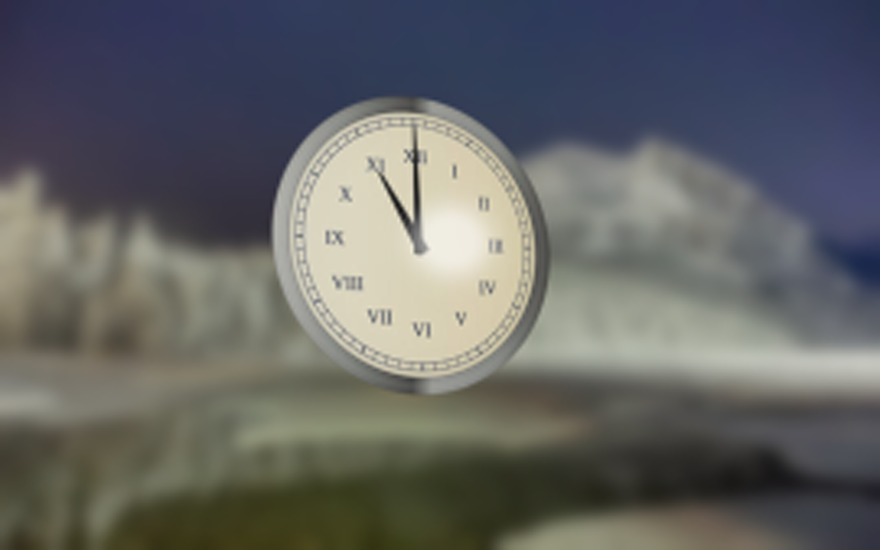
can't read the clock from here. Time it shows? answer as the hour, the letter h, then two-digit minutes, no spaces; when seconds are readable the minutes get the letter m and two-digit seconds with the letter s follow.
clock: 11h00
